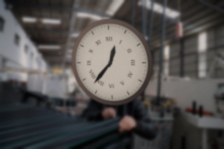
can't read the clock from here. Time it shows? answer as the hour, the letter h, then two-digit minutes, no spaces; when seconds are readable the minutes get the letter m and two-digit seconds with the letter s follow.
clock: 12h37
